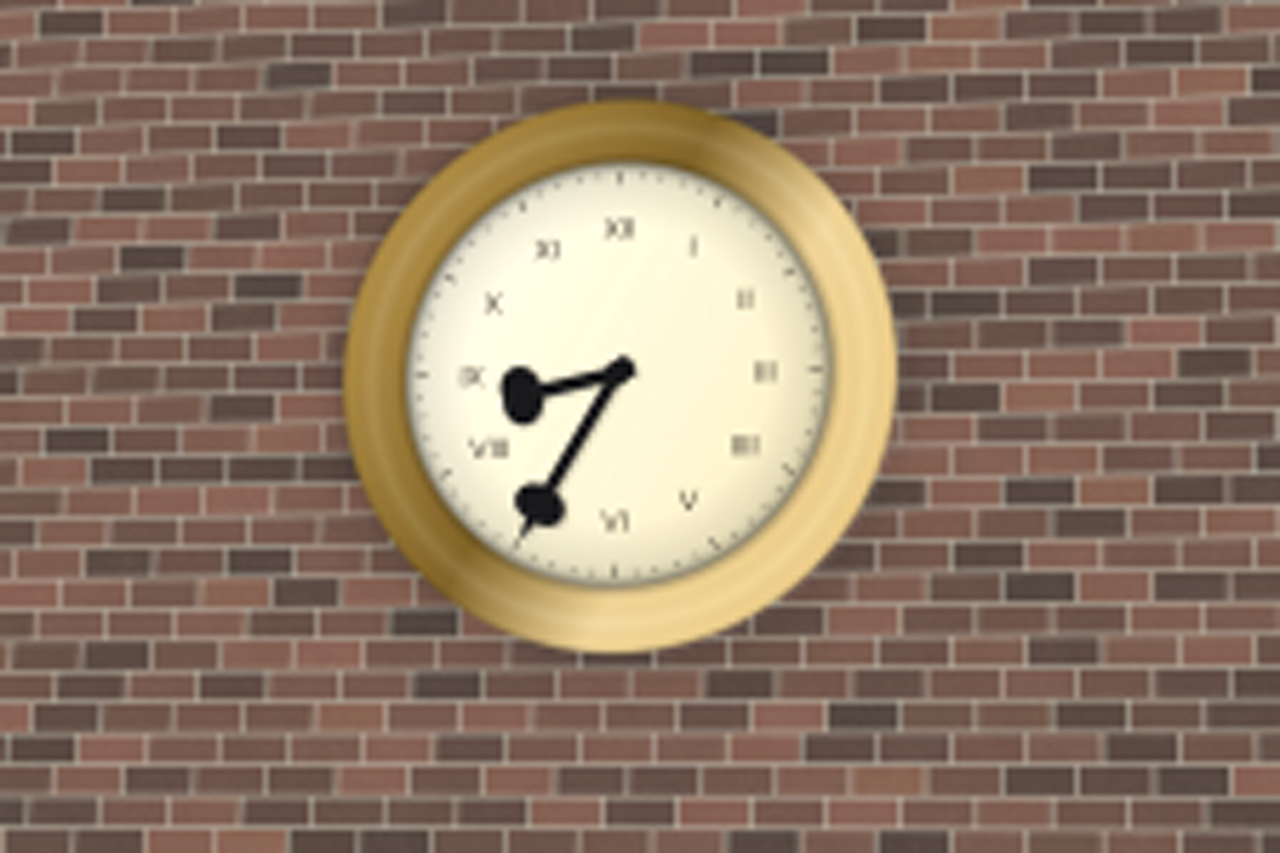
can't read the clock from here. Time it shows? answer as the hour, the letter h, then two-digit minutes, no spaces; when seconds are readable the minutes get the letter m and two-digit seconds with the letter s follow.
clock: 8h35
